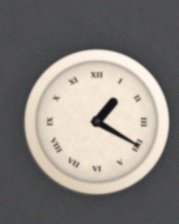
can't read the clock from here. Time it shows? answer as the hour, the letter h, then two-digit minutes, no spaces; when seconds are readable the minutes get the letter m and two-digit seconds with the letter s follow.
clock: 1h20
